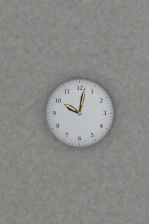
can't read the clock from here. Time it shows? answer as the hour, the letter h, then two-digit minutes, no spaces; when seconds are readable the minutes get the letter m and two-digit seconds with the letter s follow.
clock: 10h02
